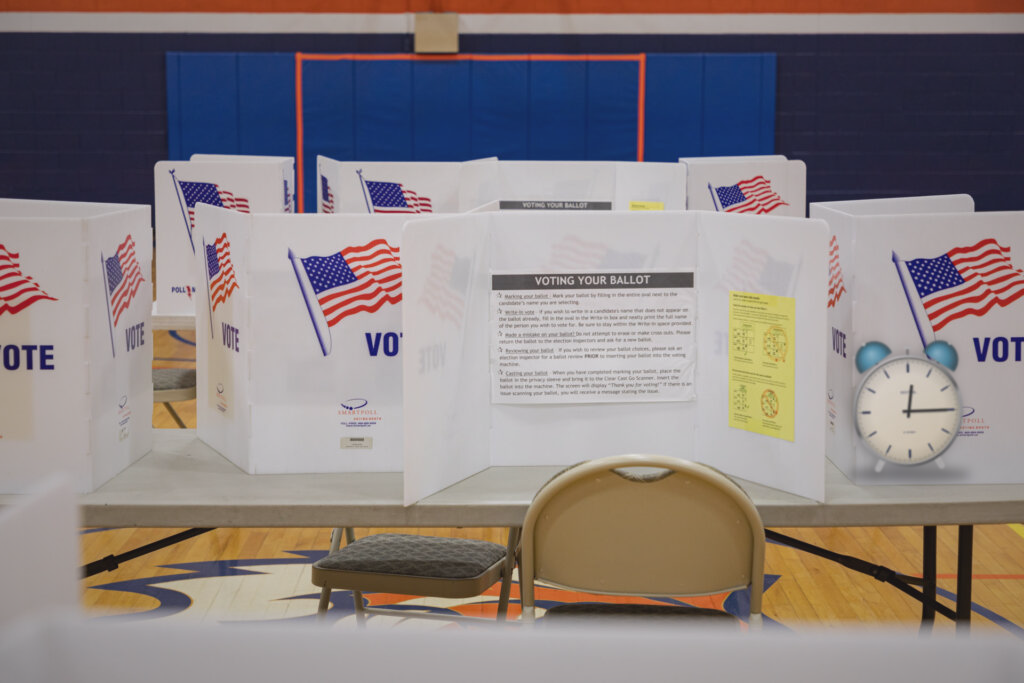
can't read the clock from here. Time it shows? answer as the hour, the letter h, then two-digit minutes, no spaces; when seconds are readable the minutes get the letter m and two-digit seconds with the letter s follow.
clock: 12h15
